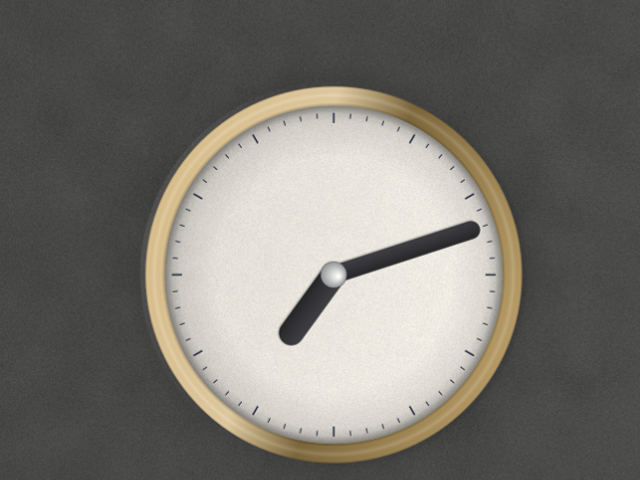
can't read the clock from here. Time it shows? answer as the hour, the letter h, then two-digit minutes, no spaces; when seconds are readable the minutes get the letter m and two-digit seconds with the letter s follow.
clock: 7h12
